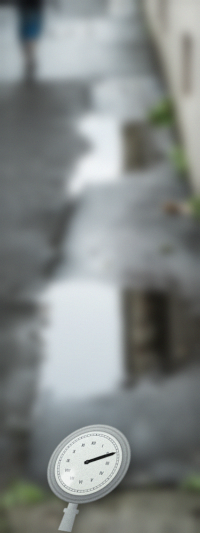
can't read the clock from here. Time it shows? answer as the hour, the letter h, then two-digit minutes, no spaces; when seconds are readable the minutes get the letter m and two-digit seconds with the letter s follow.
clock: 2h11
